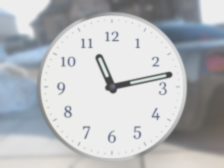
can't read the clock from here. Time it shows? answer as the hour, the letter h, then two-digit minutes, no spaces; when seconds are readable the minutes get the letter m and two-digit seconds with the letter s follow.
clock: 11h13
